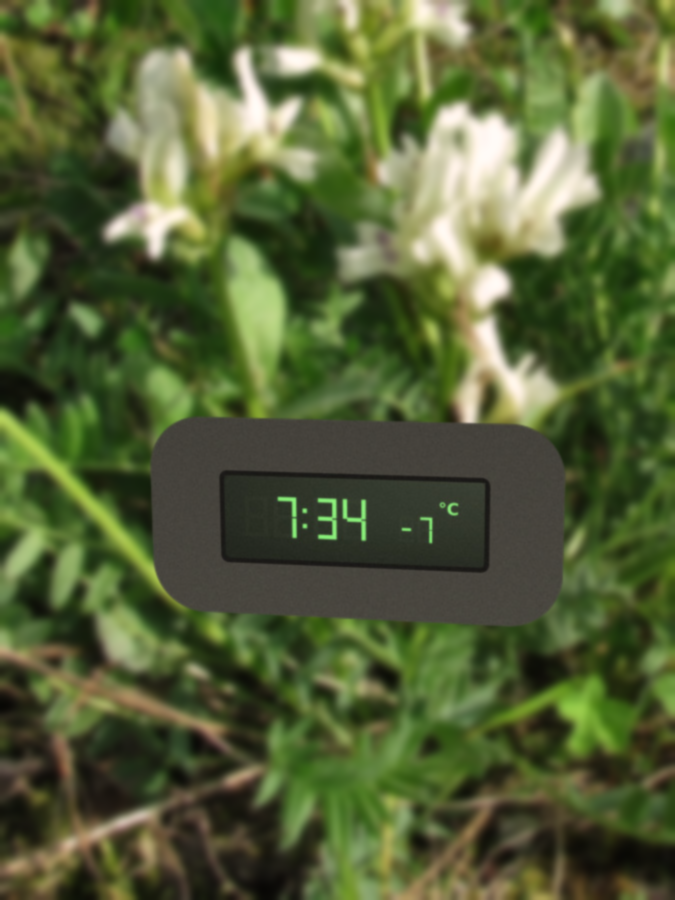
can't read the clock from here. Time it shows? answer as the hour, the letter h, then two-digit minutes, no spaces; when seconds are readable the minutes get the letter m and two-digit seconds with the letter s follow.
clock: 7h34
